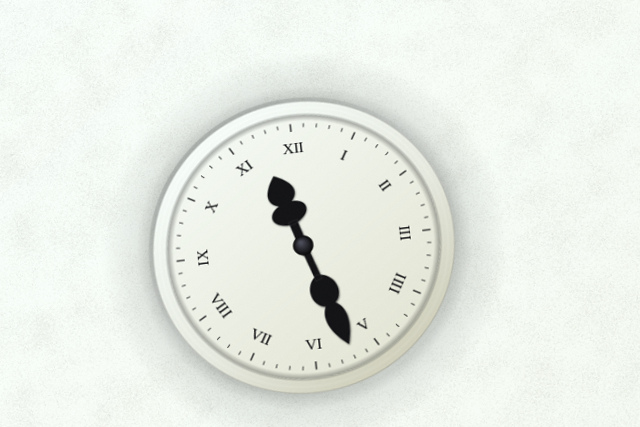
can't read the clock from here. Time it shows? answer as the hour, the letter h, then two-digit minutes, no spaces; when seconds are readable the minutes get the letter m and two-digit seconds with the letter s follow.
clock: 11h27
